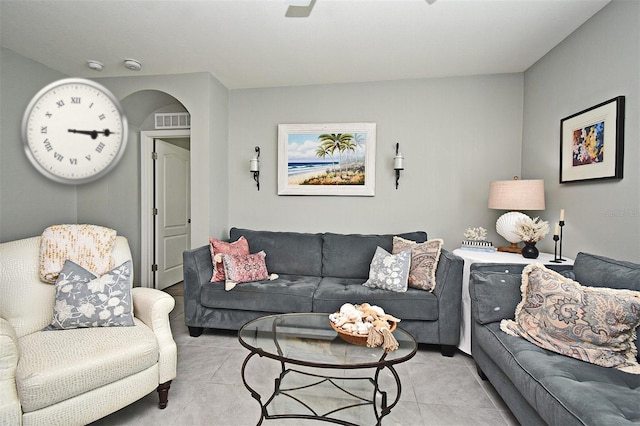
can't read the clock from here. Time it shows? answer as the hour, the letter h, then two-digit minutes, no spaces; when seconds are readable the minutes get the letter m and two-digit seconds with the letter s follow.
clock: 3h15
